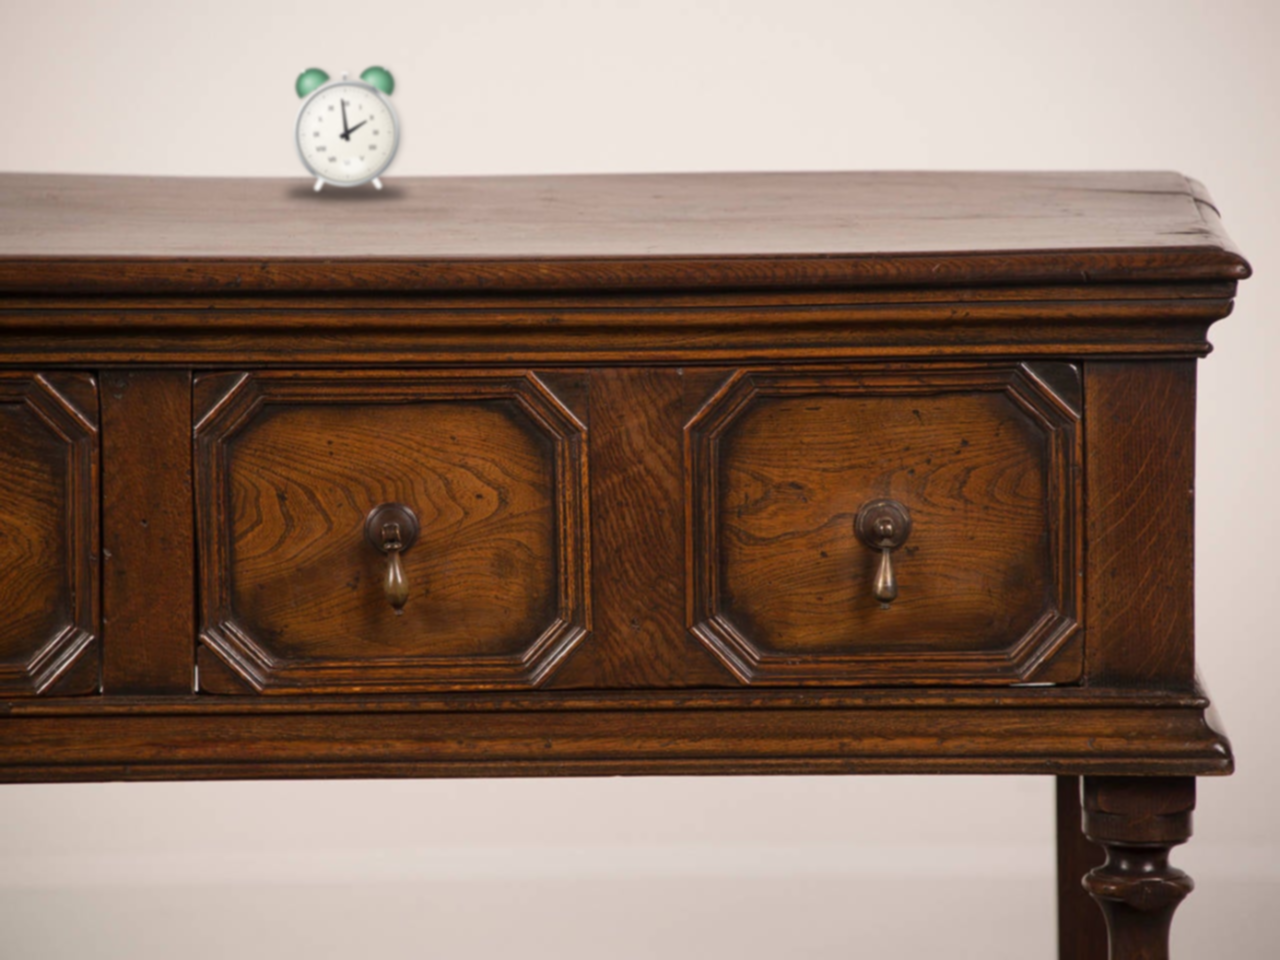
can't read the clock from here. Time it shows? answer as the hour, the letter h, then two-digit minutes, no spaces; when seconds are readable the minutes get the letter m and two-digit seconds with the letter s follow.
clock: 1h59
